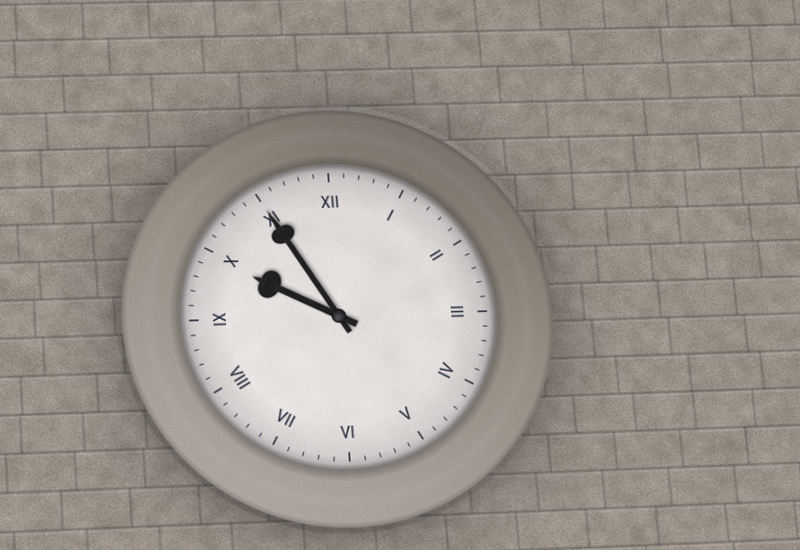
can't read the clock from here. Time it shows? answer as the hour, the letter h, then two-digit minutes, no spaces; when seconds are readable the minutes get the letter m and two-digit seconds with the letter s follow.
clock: 9h55
